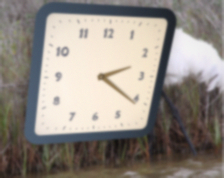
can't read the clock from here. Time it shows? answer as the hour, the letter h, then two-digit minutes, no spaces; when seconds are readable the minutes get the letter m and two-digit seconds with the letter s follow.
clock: 2h21
